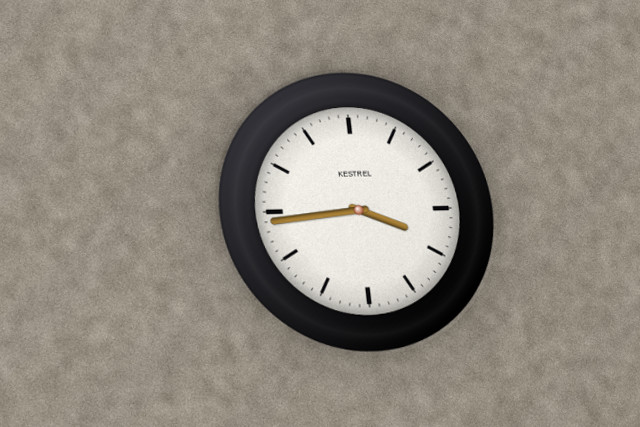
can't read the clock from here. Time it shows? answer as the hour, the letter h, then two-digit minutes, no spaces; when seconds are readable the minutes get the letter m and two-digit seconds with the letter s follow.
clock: 3h44
